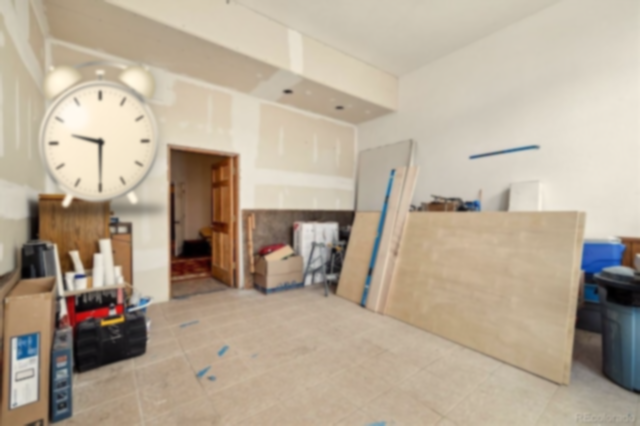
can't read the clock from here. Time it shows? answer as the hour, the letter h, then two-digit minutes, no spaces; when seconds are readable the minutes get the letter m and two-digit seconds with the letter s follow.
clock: 9h30
